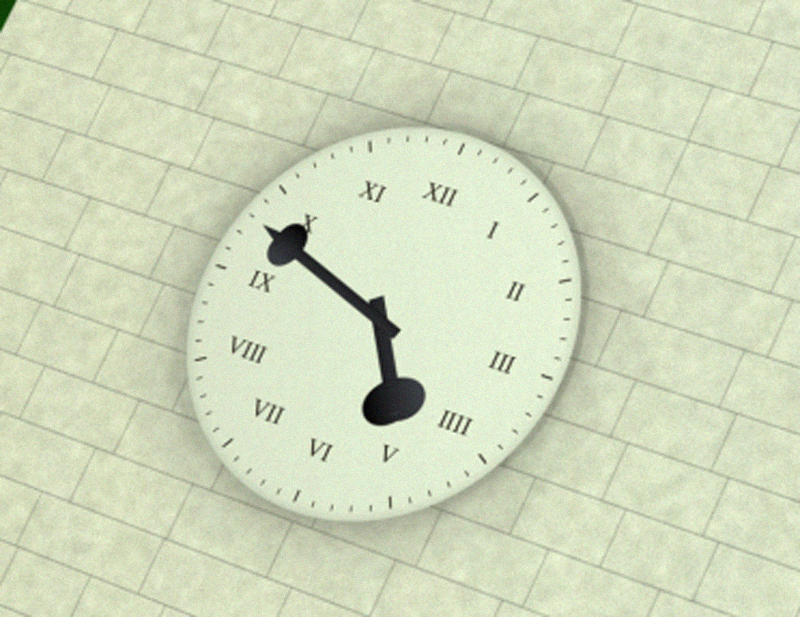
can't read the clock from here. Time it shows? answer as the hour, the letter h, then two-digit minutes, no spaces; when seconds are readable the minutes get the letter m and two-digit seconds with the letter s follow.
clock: 4h48
